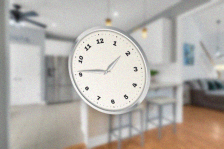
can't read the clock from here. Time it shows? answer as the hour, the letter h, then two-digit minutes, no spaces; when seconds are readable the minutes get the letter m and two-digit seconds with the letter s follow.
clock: 1h46
